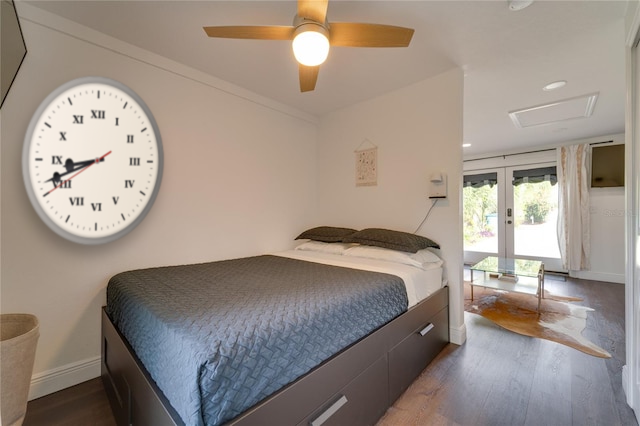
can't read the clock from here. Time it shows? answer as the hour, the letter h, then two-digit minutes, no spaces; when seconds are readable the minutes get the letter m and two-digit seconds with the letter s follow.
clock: 8h41m40s
